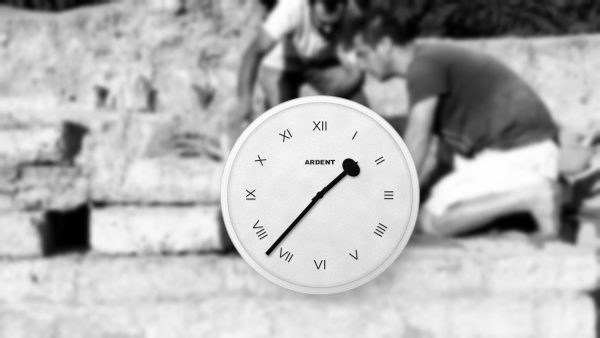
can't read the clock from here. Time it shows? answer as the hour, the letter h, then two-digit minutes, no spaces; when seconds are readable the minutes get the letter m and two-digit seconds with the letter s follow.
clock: 1h37
